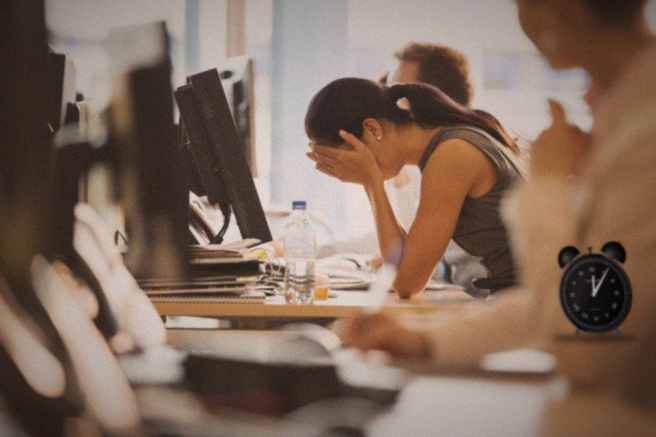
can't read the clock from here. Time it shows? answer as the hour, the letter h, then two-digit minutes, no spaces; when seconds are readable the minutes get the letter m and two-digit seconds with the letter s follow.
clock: 12h06
